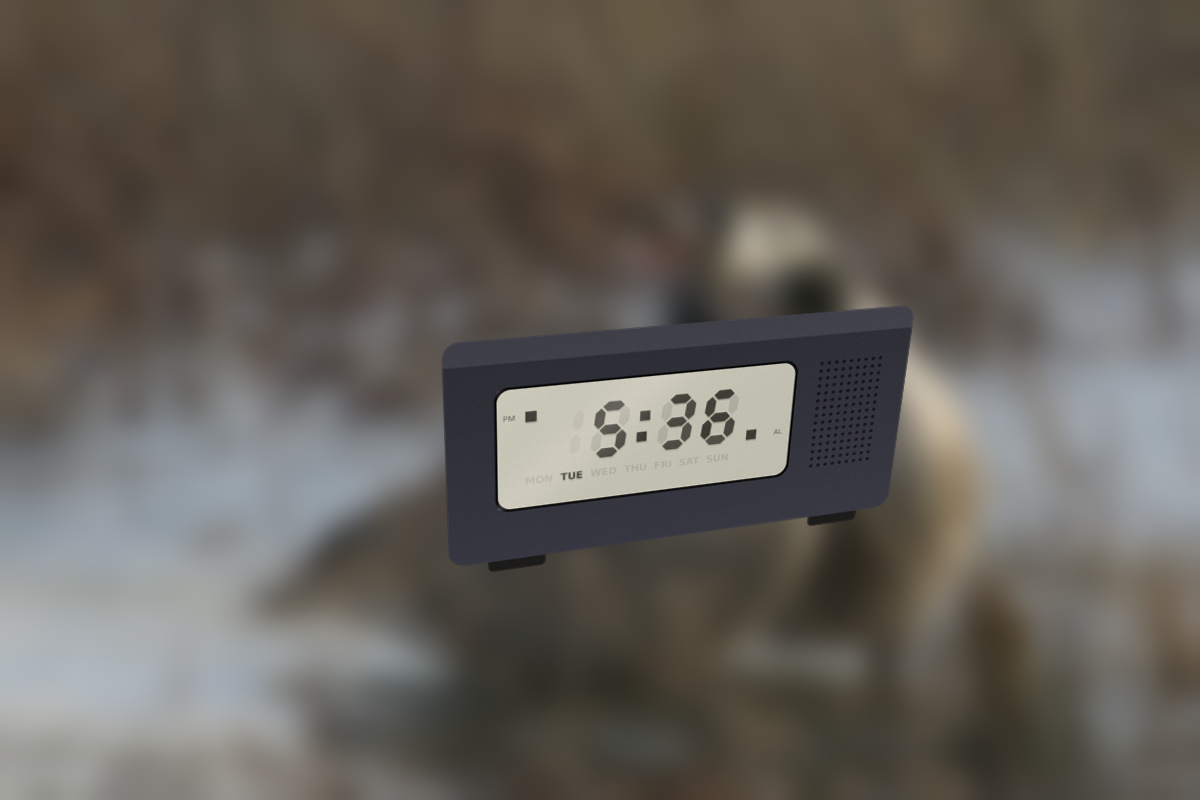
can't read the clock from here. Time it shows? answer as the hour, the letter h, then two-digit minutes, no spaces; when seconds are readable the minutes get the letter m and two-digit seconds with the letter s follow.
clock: 5h36
